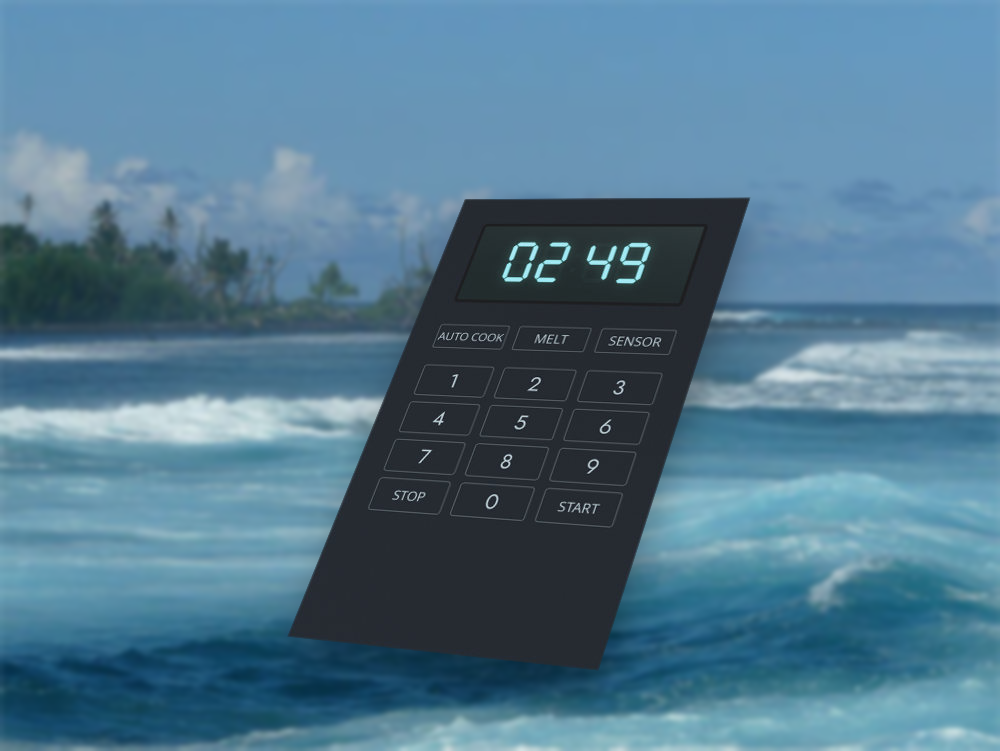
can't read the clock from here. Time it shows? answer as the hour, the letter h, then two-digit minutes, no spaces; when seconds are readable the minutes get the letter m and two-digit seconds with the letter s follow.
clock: 2h49
